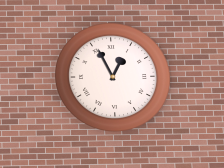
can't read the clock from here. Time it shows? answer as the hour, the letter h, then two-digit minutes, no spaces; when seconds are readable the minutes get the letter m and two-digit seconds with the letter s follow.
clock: 12h56
